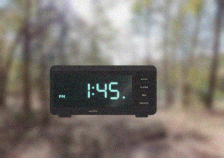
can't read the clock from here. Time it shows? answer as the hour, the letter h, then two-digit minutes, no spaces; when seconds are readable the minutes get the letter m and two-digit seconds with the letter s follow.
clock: 1h45
